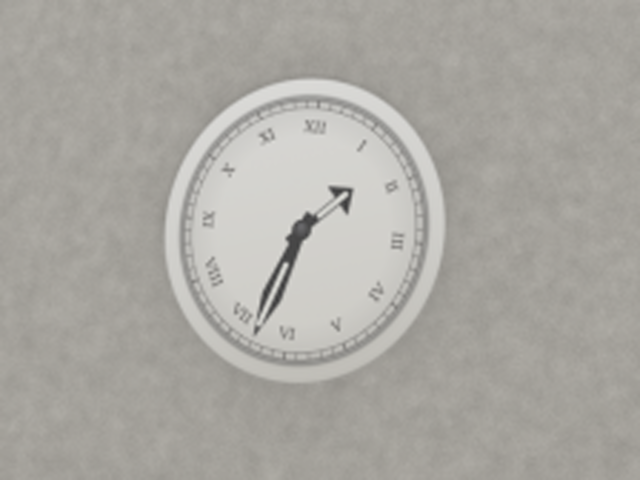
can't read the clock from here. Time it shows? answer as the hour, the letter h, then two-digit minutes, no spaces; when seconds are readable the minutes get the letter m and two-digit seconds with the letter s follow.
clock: 1h33
